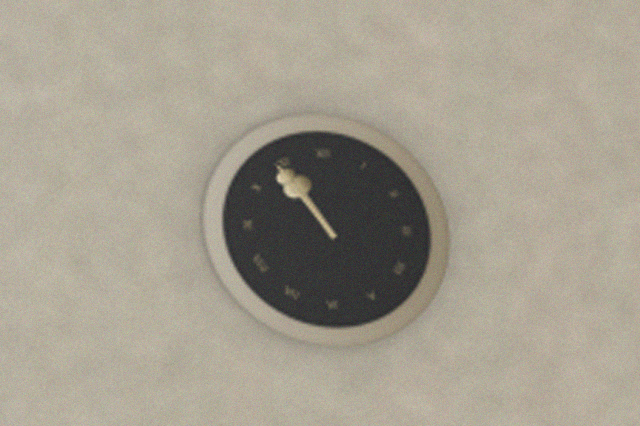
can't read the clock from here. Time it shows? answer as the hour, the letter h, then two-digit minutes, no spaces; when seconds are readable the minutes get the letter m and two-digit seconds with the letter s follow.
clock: 10h54
